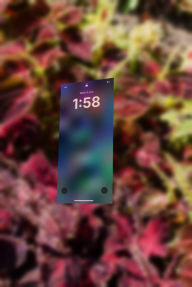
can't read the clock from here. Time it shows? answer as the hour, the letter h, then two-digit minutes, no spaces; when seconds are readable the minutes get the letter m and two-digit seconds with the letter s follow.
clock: 1h58
